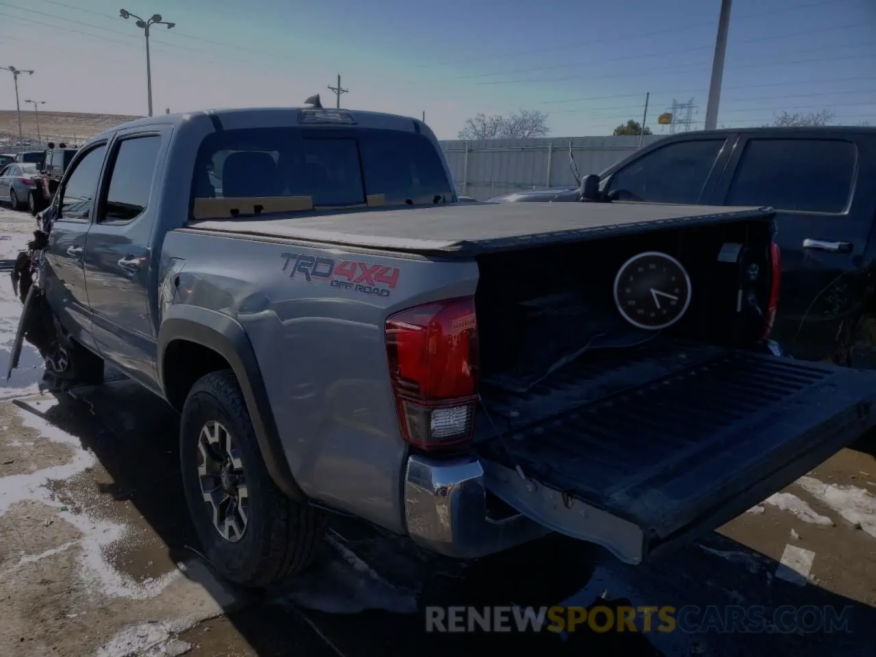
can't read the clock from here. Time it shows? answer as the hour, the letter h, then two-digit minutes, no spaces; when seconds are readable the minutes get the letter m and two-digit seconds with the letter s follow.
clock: 5h18
